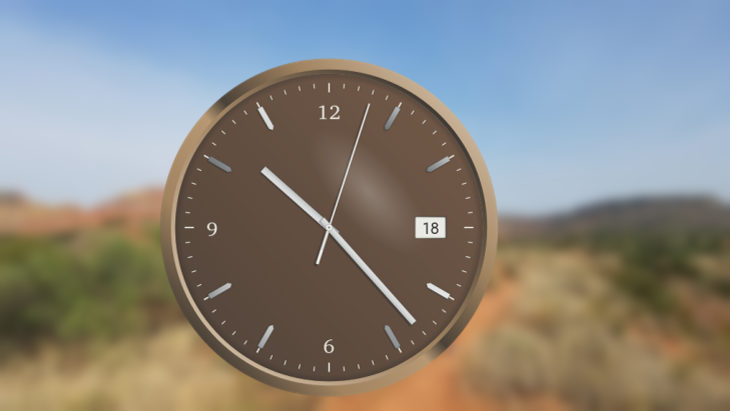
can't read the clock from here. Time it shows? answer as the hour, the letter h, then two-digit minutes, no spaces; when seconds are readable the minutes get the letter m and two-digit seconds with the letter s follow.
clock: 10h23m03s
